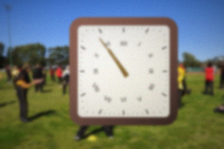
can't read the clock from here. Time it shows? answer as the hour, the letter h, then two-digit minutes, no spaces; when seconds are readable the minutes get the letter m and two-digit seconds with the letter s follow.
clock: 10h54
